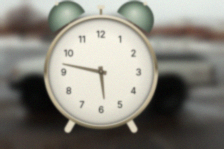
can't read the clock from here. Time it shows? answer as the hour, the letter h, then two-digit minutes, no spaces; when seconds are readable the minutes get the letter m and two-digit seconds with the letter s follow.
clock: 5h47
